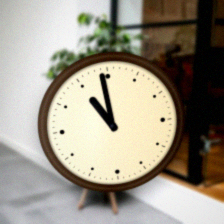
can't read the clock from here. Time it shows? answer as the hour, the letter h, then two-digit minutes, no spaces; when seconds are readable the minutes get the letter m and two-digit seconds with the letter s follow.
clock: 10h59
